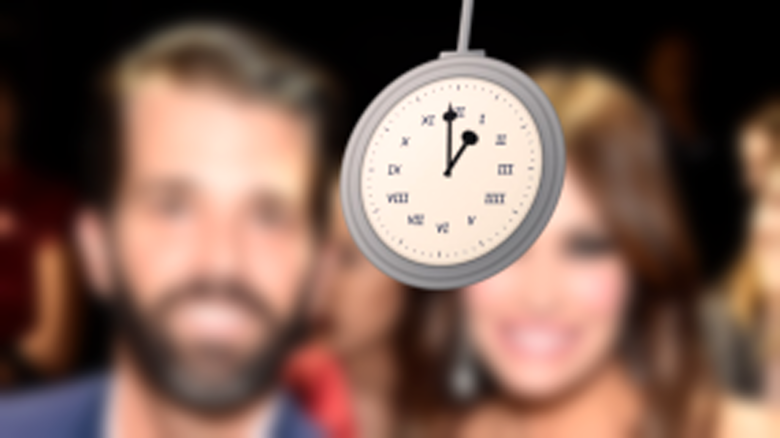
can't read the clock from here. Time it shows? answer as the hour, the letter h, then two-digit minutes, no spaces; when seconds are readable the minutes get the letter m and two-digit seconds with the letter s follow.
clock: 12h59
